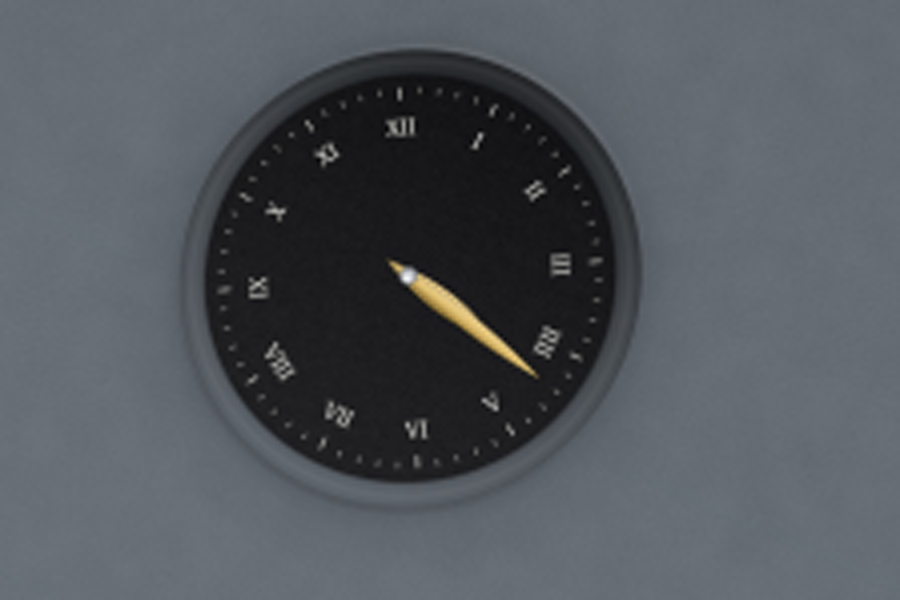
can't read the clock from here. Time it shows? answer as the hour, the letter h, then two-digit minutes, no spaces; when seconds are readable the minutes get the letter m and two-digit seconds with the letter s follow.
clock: 4h22
